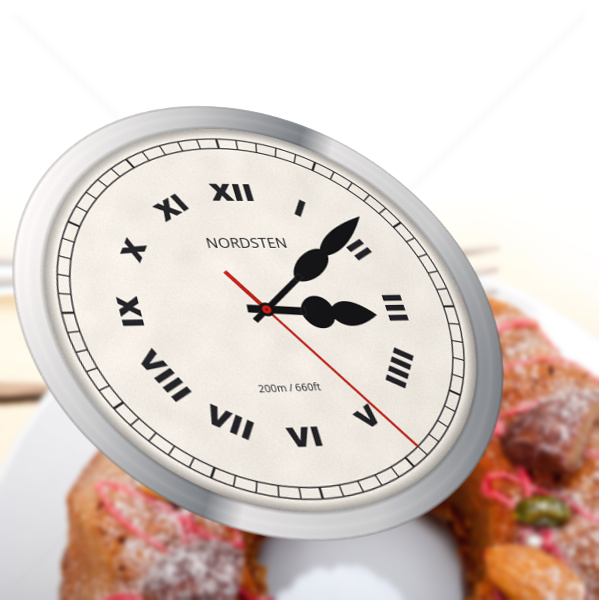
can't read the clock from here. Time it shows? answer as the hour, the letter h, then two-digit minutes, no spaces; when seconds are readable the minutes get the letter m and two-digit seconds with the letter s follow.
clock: 3h08m24s
